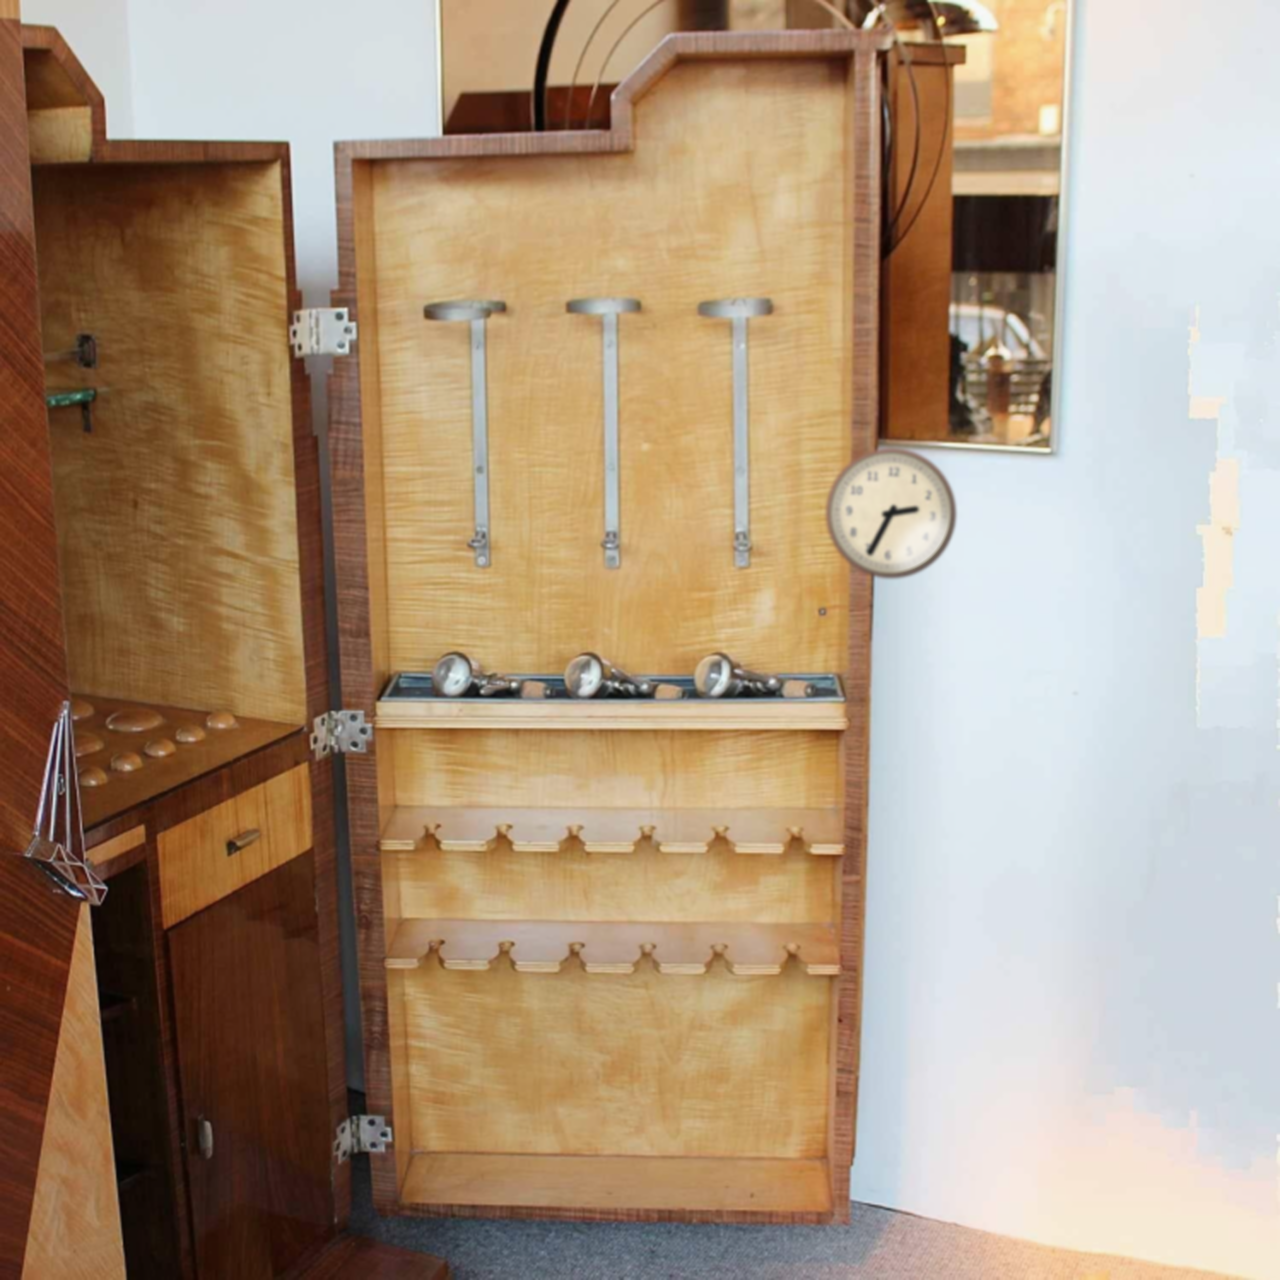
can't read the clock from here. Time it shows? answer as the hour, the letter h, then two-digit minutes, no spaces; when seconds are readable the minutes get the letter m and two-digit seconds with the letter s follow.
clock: 2h34
